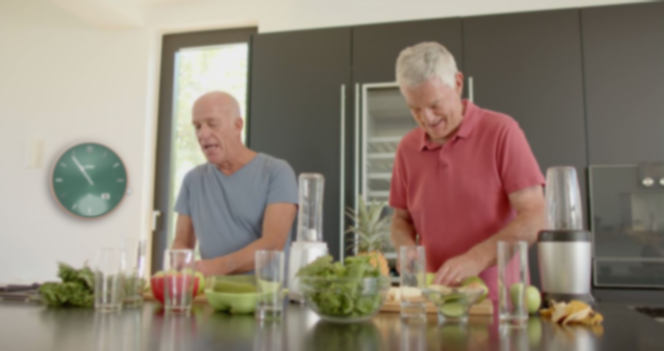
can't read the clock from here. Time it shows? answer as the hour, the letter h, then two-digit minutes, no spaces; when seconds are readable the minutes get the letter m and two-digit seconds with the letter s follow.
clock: 10h54
